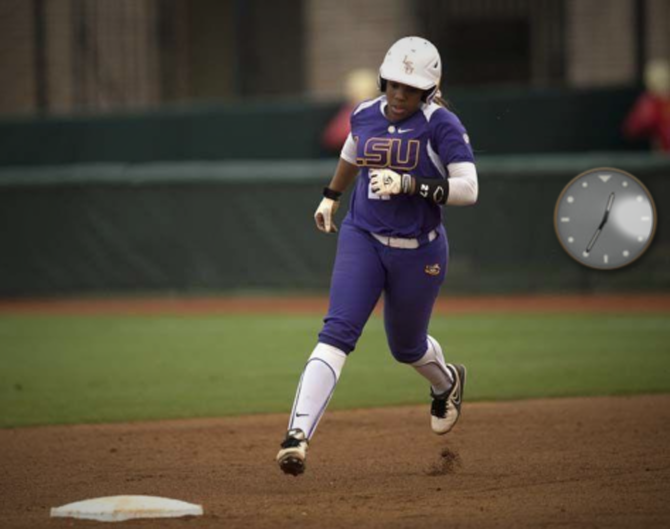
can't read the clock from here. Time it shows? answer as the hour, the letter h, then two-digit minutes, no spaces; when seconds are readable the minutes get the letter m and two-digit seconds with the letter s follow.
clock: 12h35
